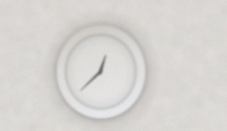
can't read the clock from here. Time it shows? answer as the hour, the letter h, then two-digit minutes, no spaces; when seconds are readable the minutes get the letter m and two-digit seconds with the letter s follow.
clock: 12h38
